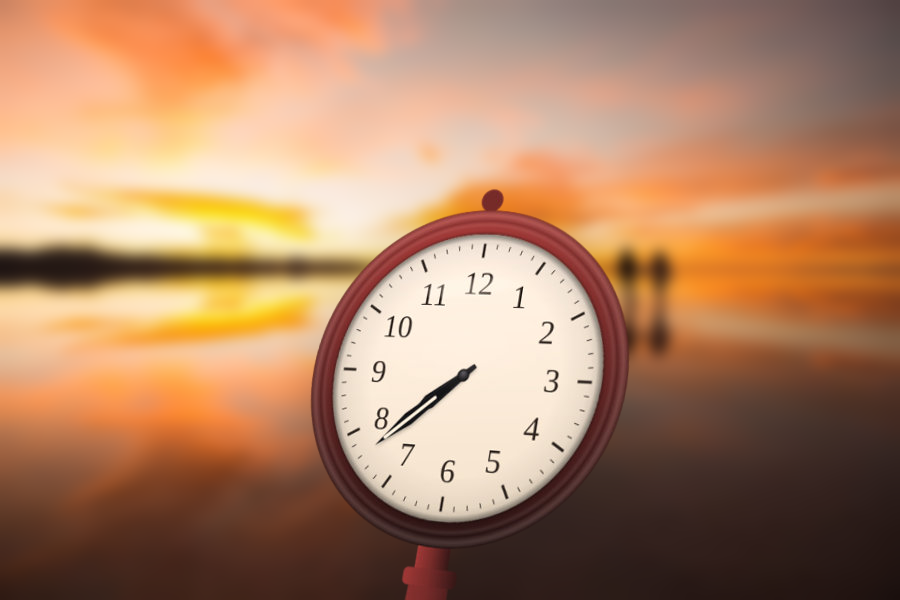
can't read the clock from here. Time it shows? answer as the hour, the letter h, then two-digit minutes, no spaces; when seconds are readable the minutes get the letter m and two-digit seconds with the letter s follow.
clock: 7h38
